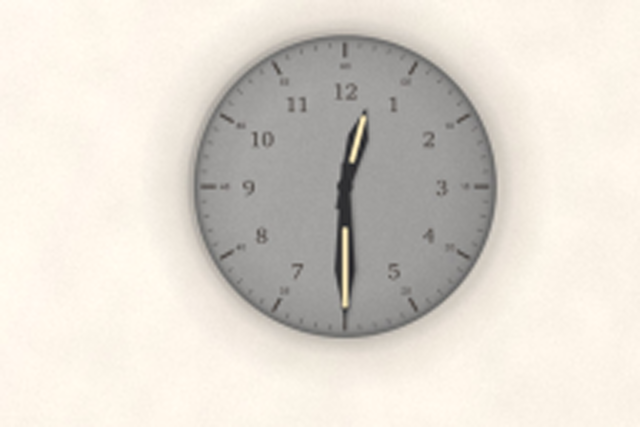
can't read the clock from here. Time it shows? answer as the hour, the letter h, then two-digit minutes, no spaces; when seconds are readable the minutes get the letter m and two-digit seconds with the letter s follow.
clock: 12h30
